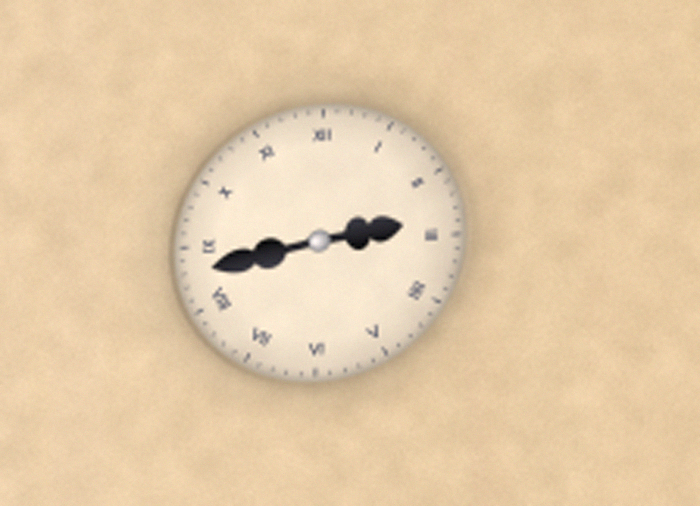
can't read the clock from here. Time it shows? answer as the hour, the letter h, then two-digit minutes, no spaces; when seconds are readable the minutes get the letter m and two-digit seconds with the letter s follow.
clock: 2h43
